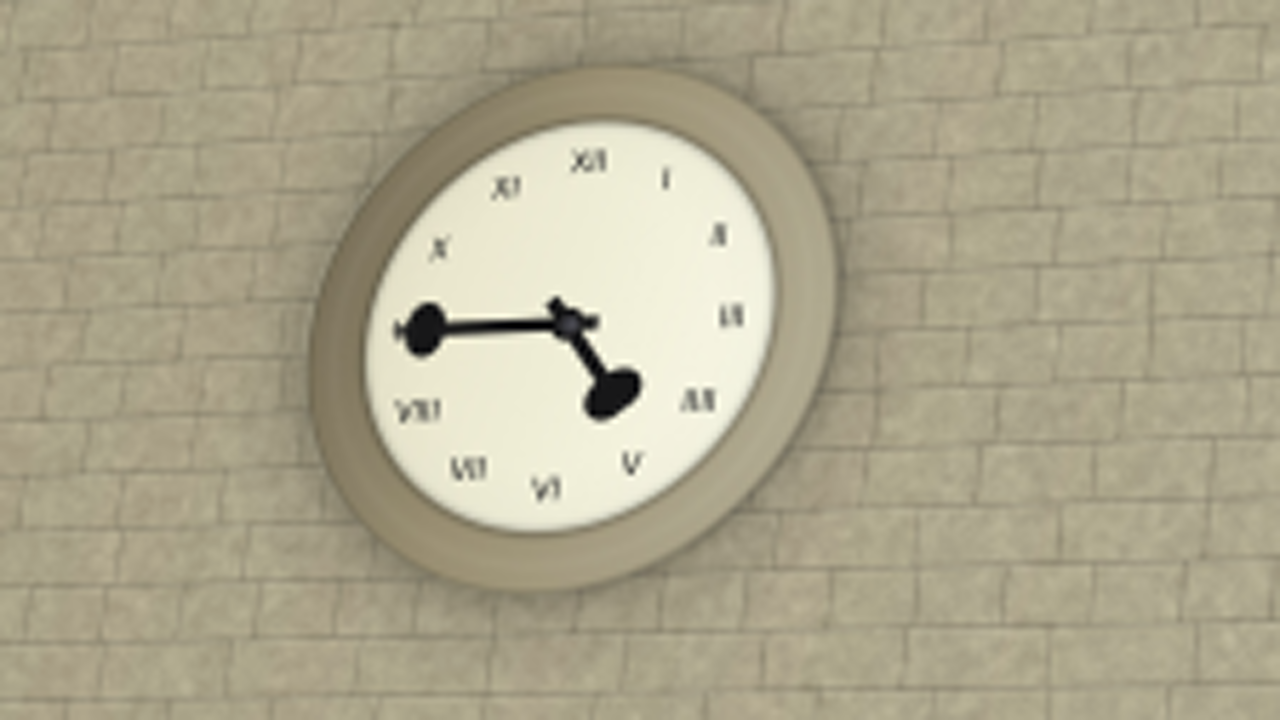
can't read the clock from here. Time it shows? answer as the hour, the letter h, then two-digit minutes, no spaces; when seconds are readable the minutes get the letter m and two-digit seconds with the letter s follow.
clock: 4h45
